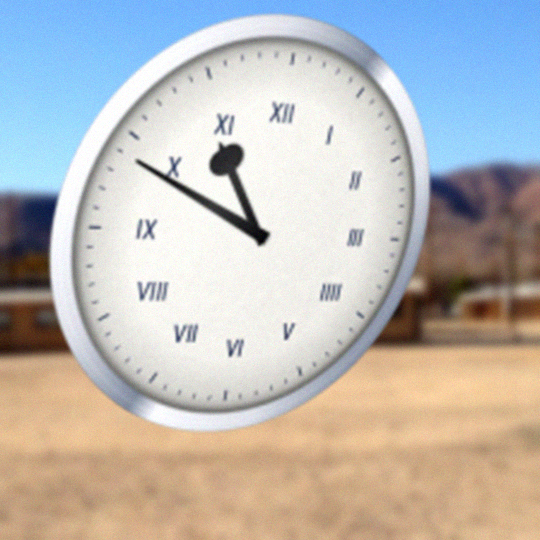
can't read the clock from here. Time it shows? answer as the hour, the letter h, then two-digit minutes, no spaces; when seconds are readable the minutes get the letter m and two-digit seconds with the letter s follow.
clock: 10h49
